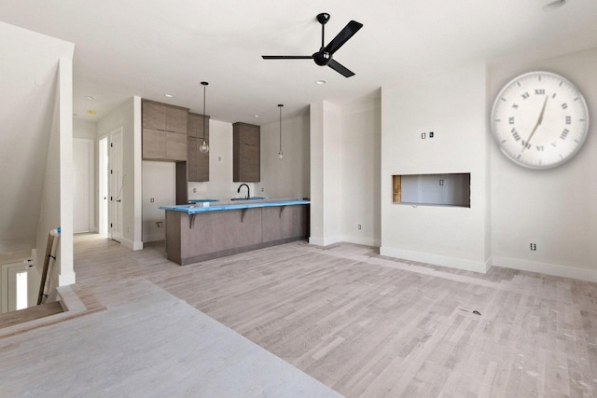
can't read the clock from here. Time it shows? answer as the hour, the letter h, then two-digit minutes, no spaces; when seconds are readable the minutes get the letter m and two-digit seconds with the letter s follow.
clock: 12h35
